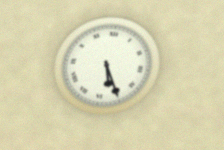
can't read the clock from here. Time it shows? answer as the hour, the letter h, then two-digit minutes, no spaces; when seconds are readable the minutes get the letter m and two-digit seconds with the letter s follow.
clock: 5h25
